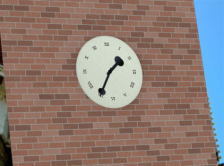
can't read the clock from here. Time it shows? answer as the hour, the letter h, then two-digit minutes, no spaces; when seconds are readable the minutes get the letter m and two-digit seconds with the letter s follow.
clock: 1h35
